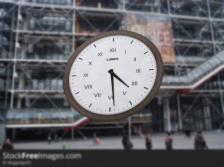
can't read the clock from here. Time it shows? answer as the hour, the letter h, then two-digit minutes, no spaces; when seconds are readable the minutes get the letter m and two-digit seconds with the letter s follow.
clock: 4h29
